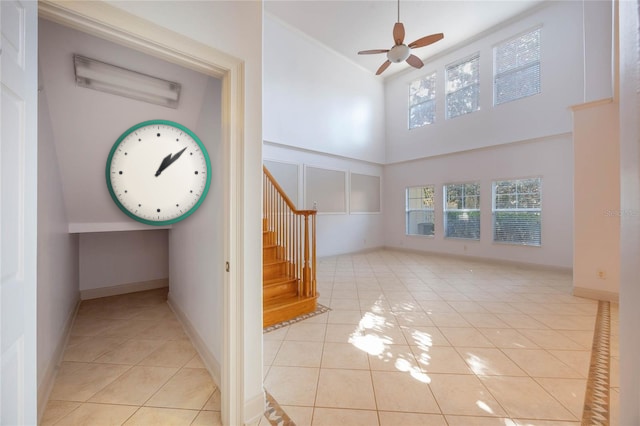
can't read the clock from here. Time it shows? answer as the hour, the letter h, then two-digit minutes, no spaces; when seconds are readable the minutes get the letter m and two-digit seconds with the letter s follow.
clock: 1h08
